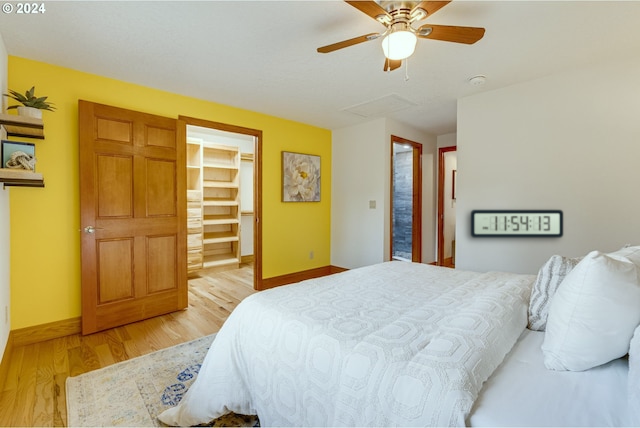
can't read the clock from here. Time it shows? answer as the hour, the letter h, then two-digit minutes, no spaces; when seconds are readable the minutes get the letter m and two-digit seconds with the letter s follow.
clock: 11h54m13s
